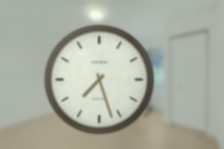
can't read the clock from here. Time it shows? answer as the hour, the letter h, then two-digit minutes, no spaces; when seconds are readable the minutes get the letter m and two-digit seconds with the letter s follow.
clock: 7h27
